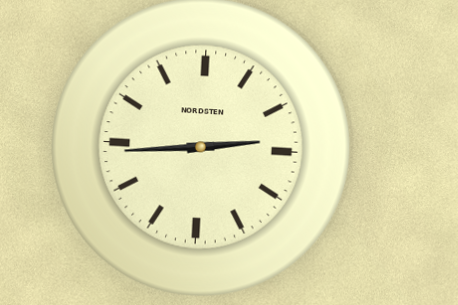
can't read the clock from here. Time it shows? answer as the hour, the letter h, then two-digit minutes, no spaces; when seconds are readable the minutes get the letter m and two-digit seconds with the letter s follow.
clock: 2h44
